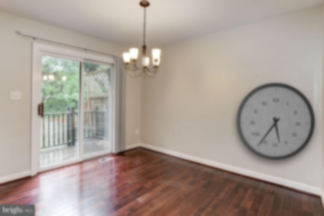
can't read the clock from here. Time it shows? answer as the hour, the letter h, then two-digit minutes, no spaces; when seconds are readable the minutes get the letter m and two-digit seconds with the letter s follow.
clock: 5h36
